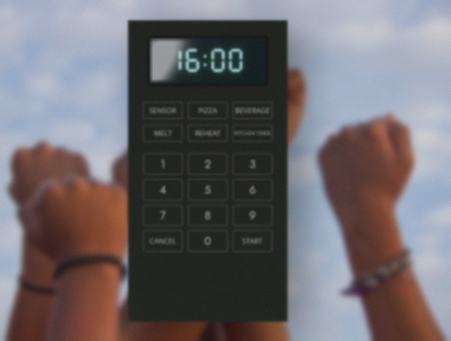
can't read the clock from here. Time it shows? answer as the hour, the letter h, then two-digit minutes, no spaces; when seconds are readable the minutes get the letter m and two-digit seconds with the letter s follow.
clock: 16h00
